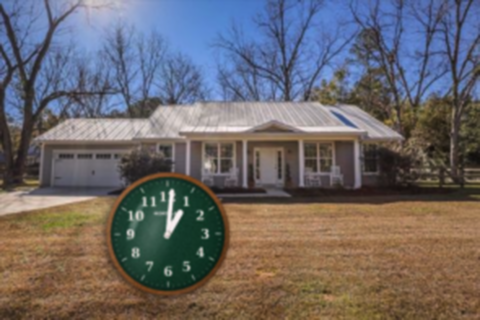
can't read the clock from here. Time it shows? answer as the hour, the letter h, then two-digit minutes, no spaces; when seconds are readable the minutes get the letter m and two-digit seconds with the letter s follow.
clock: 1h01
